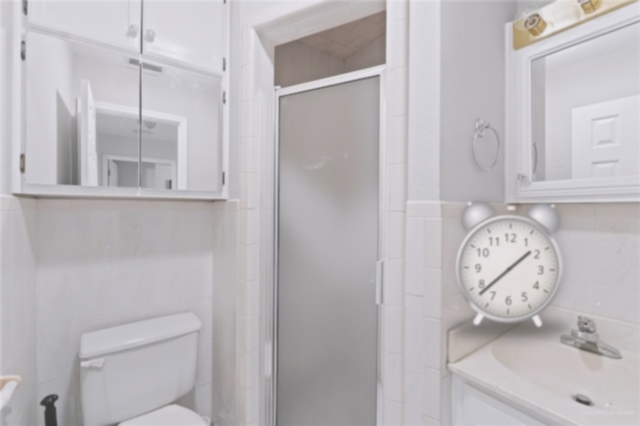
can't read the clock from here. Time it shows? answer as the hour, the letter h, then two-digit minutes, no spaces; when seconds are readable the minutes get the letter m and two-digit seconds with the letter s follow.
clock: 1h38
